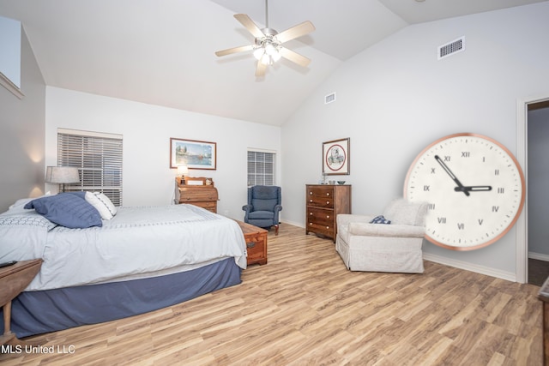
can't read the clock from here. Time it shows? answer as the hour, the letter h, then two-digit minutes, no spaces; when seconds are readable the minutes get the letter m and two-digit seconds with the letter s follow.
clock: 2h53
